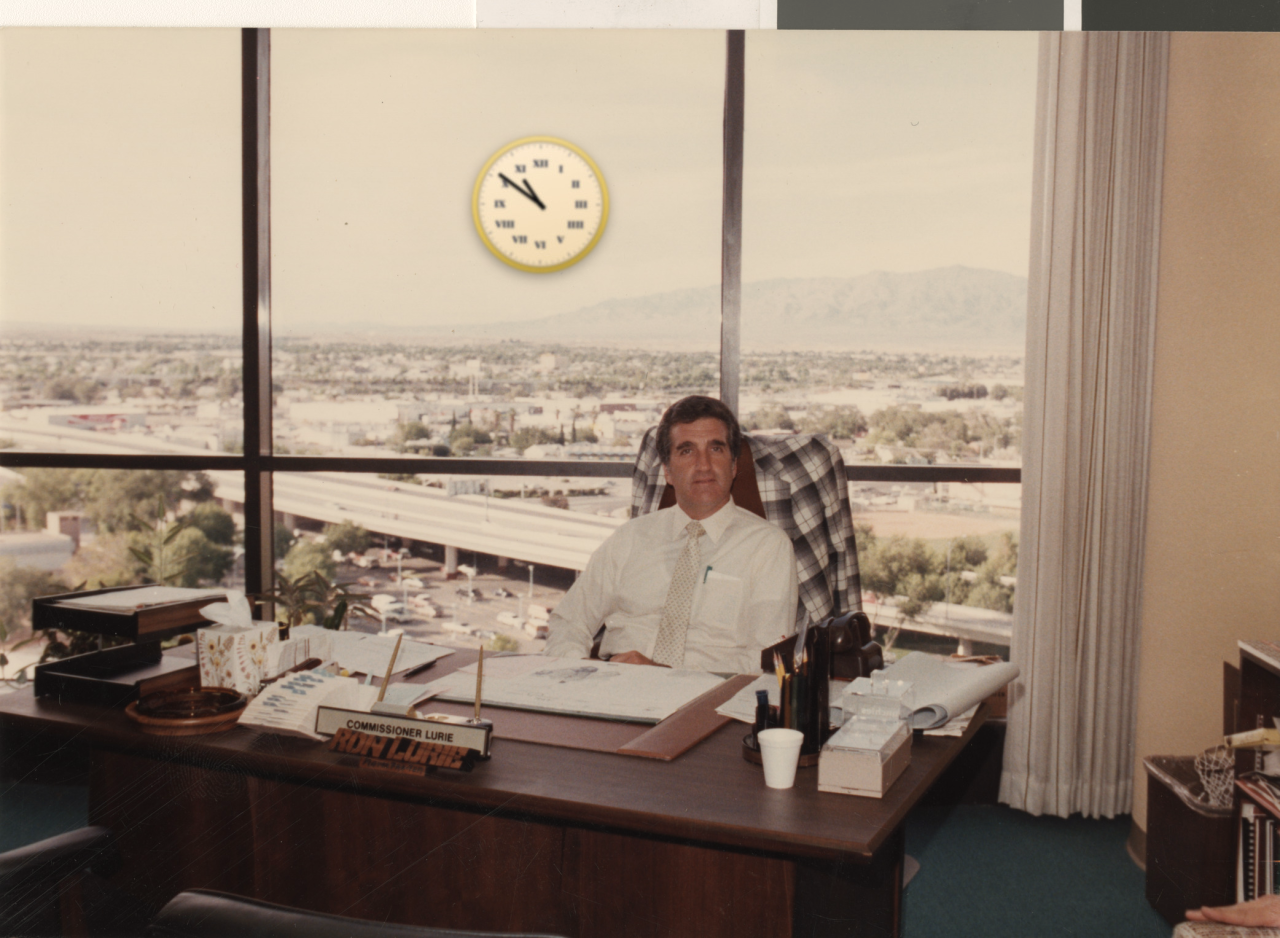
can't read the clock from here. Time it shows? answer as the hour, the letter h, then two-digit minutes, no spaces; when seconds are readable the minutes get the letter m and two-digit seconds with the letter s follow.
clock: 10h51
